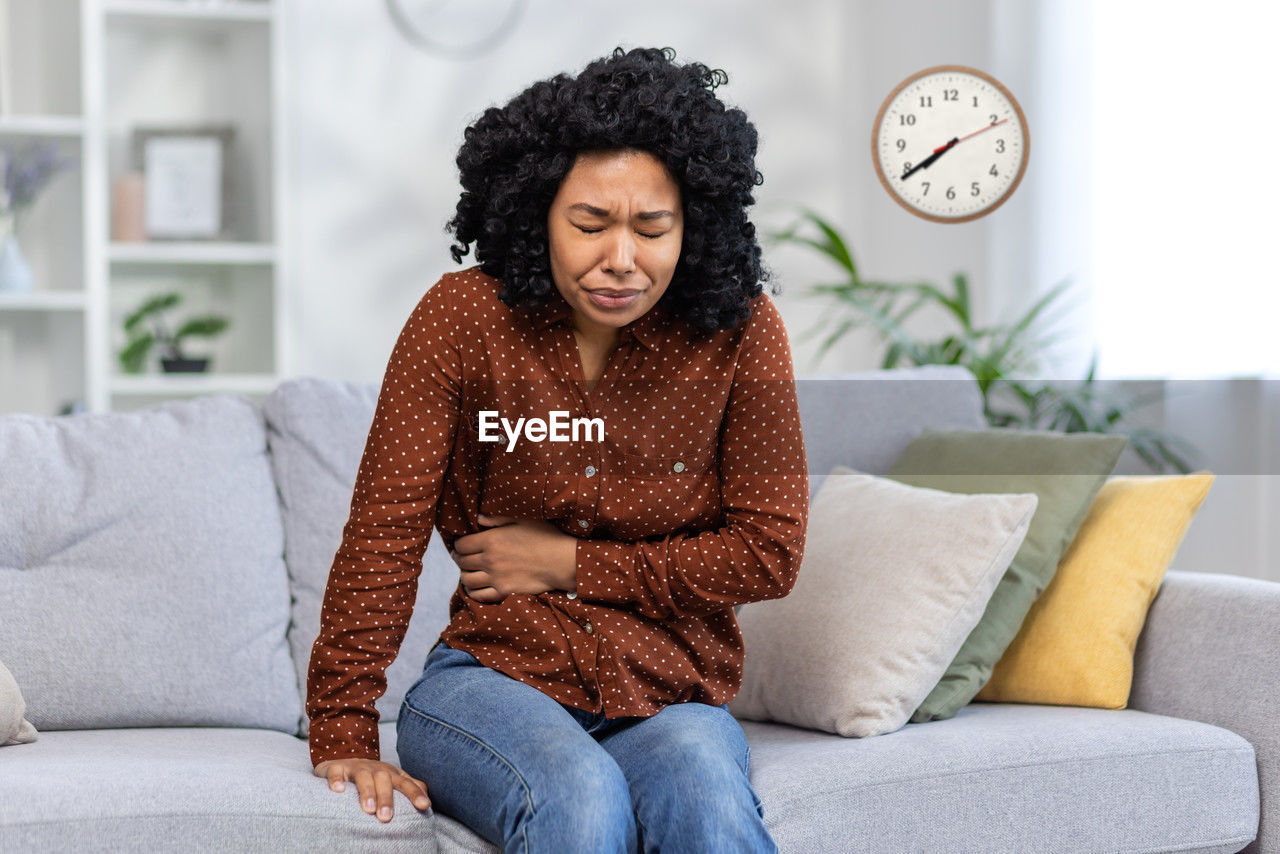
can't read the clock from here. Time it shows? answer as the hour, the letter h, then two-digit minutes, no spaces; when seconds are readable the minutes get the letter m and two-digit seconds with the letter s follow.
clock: 7h39m11s
